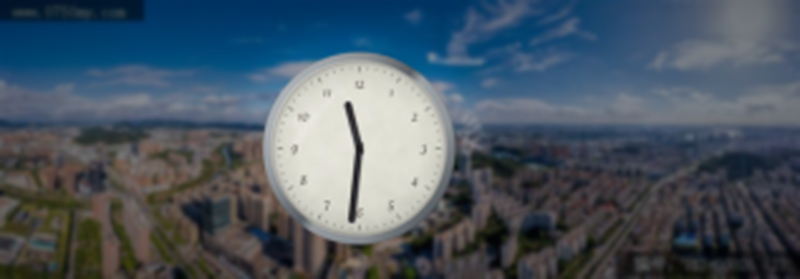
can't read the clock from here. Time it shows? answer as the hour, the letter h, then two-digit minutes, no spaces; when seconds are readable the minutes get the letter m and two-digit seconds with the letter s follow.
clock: 11h31
